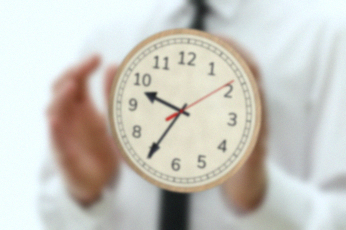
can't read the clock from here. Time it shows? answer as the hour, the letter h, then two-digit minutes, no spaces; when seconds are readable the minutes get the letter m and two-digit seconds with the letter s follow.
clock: 9h35m09s
